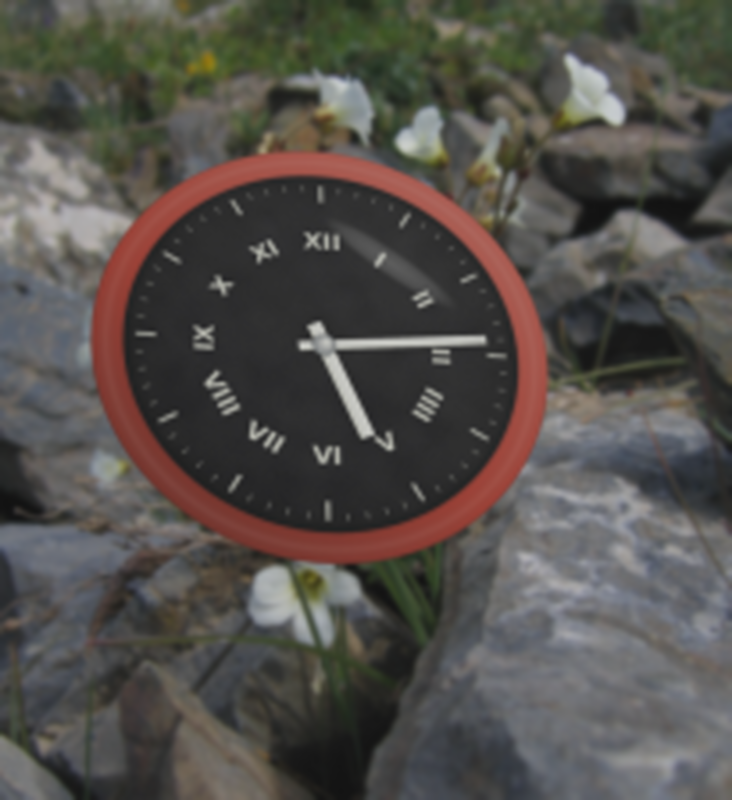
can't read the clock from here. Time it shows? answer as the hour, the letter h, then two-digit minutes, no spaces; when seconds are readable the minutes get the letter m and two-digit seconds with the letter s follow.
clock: 5h14
